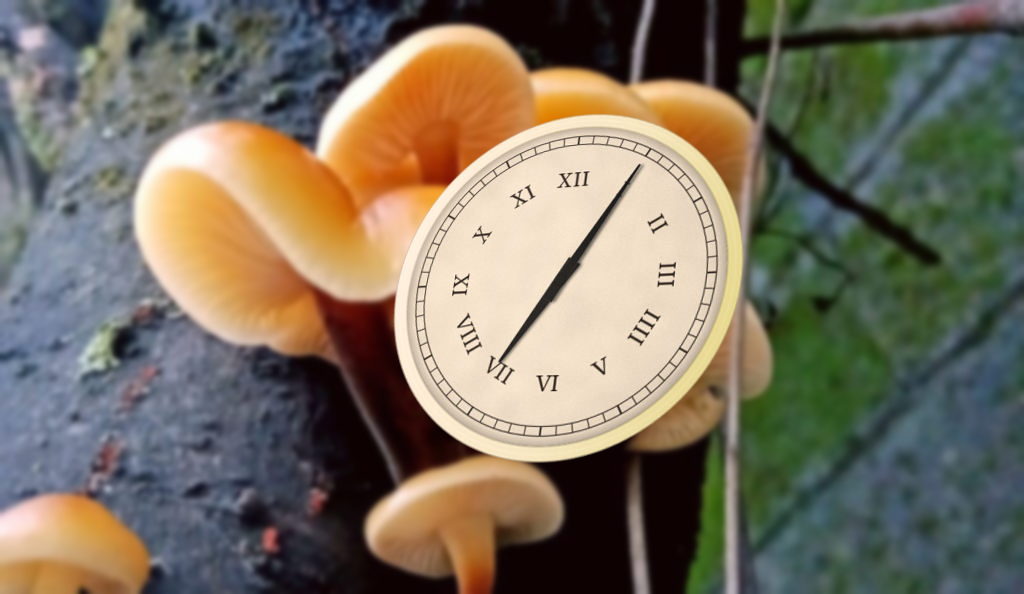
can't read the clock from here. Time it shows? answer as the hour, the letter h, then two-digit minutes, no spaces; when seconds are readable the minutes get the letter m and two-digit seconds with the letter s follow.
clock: 7h05
